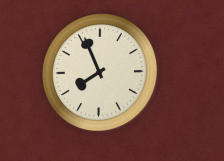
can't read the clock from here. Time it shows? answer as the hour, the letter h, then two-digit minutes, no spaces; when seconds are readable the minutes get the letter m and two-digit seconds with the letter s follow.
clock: 7h56
